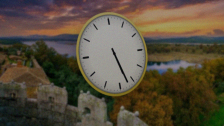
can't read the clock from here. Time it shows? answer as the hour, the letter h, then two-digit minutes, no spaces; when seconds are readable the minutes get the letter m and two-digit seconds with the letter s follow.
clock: 5h27
